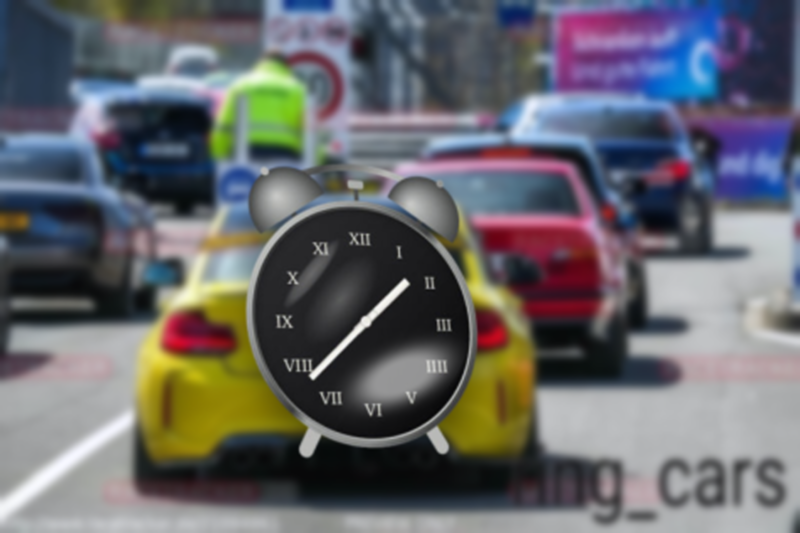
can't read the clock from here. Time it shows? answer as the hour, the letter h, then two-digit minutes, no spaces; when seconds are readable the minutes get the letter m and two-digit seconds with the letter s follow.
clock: 1h38
